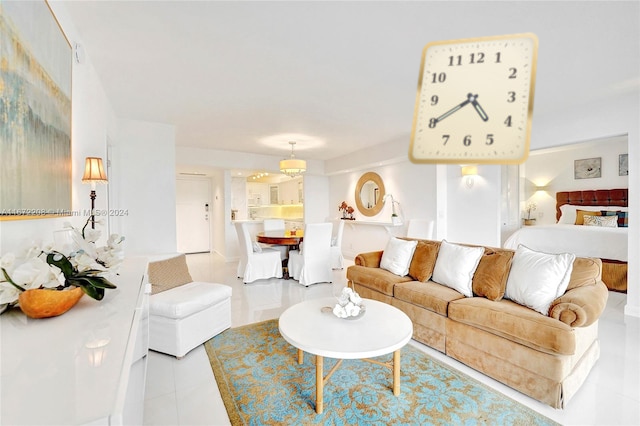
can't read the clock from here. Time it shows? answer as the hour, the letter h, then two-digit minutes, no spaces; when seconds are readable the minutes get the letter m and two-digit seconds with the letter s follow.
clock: 4h40
